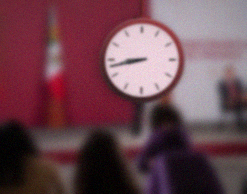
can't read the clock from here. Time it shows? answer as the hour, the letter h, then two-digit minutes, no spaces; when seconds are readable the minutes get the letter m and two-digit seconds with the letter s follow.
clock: 8h43
